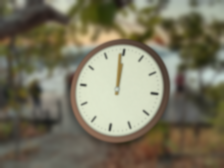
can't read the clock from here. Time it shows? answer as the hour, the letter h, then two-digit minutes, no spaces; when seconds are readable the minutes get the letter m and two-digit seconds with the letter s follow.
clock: 11h59
